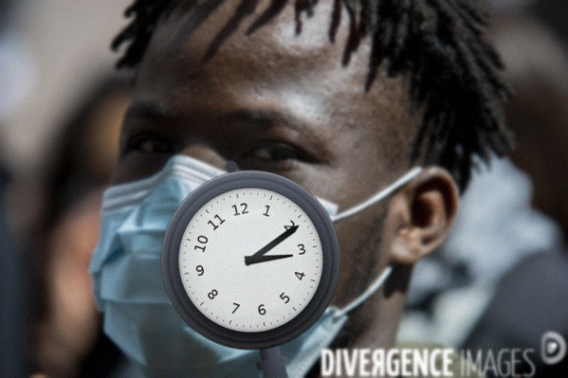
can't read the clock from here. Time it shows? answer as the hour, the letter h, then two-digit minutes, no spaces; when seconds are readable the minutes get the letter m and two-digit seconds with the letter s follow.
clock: 3h11
